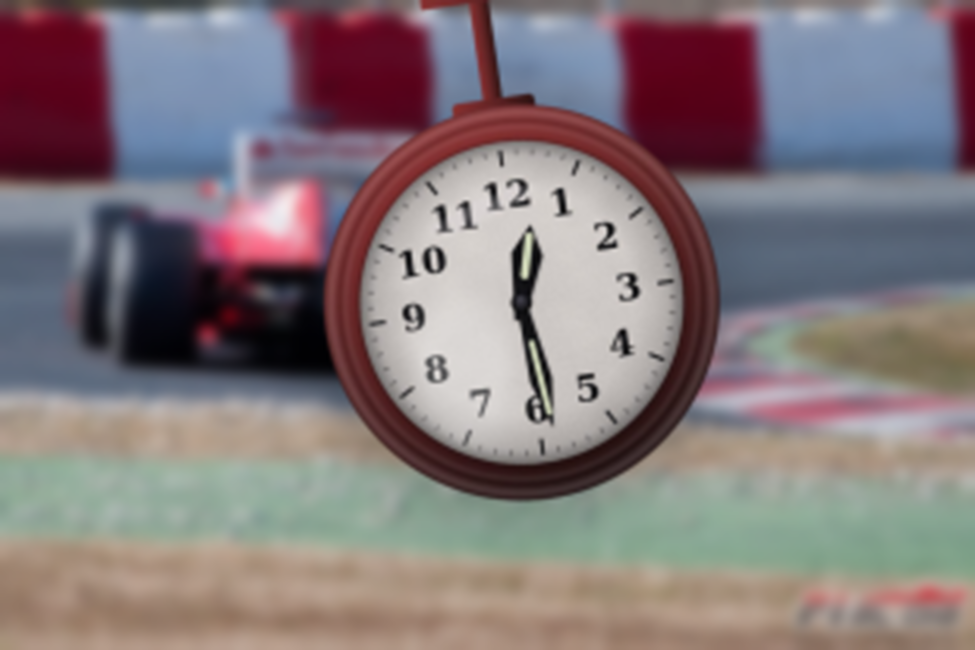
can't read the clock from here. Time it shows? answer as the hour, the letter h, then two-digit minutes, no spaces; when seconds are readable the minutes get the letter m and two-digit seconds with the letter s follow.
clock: 12h29
